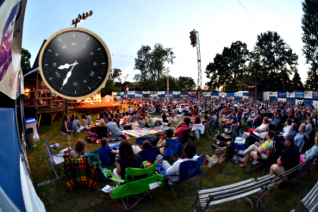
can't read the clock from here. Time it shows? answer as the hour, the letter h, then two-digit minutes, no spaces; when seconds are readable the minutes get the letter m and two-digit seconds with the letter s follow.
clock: 8h35
